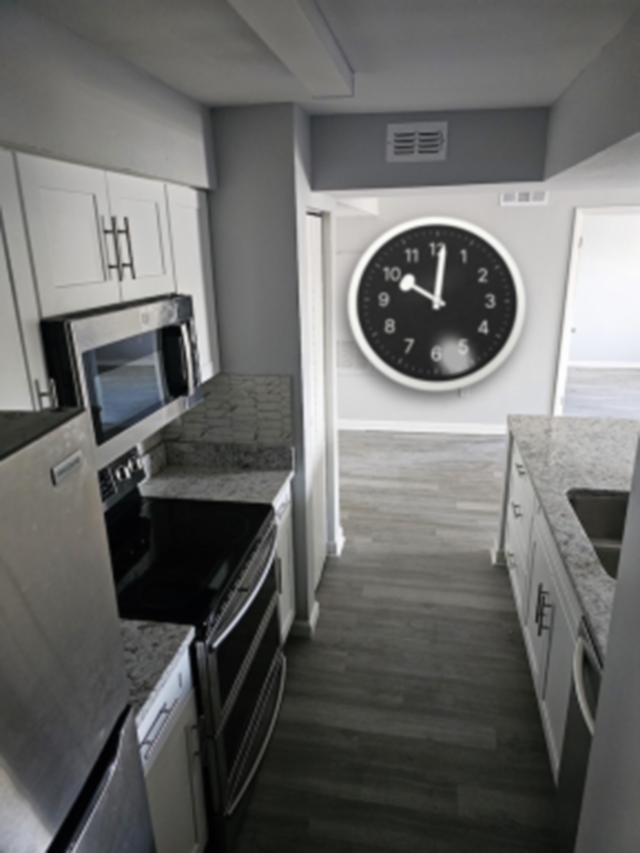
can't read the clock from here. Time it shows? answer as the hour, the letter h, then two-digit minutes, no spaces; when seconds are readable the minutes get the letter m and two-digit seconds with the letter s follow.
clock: 10h01
